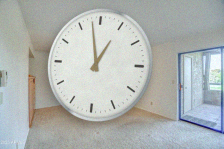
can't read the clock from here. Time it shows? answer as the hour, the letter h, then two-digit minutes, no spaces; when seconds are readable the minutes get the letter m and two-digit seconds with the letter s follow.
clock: 12h58
